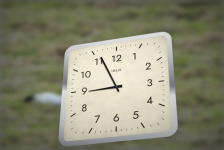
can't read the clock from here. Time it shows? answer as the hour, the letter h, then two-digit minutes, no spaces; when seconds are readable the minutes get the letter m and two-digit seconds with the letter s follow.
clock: 8h56
